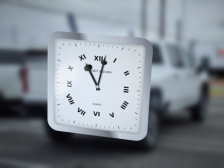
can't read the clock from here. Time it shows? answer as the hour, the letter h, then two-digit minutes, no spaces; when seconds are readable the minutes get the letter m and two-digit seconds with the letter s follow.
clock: 11h02
